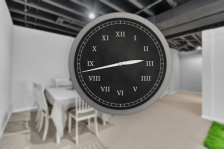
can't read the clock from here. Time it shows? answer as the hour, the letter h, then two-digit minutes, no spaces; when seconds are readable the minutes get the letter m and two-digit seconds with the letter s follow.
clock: 2h43
